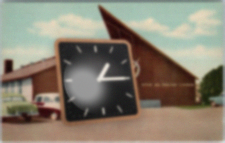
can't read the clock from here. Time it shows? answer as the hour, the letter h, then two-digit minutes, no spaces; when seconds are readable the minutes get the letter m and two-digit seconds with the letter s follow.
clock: 1h15
